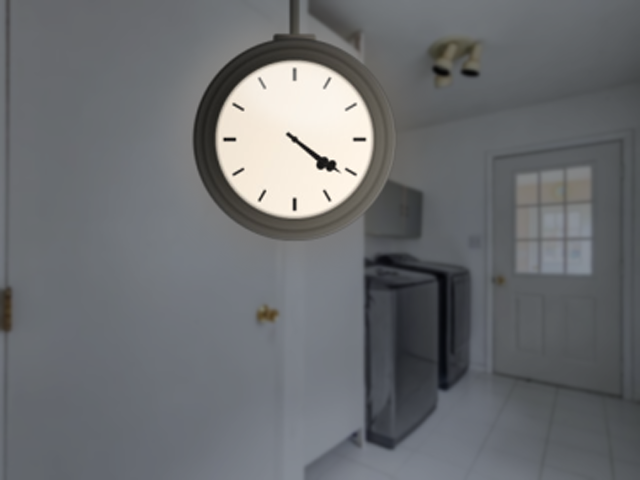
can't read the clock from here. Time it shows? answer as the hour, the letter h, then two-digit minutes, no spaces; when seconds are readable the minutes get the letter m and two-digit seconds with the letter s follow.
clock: 4h21
